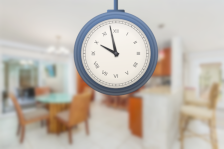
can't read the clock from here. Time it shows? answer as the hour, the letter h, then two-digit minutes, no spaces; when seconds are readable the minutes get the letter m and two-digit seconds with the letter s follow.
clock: 9h58
